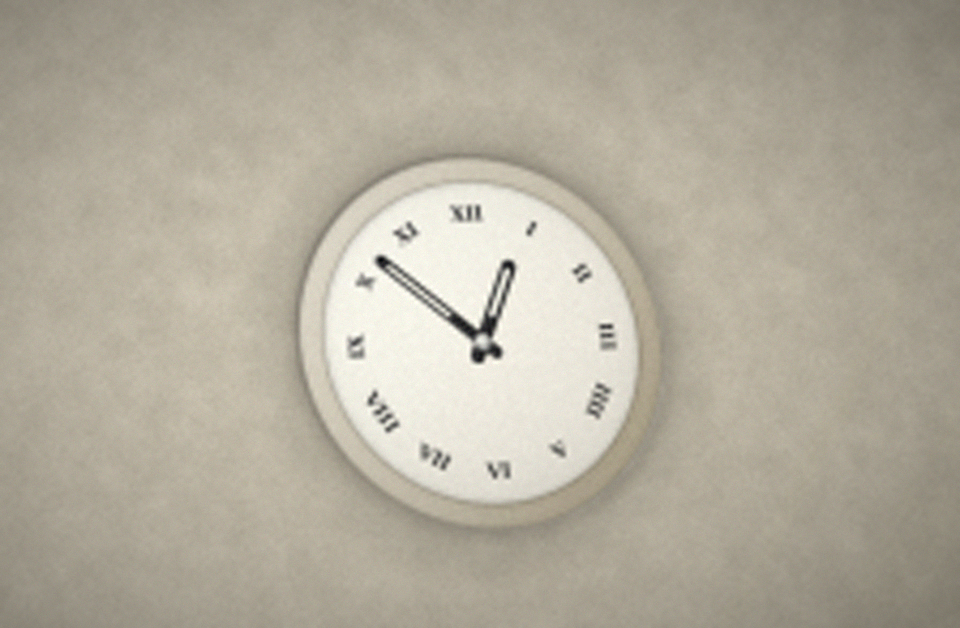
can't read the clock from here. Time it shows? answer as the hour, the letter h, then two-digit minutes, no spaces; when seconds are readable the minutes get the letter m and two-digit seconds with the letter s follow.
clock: 12h52
